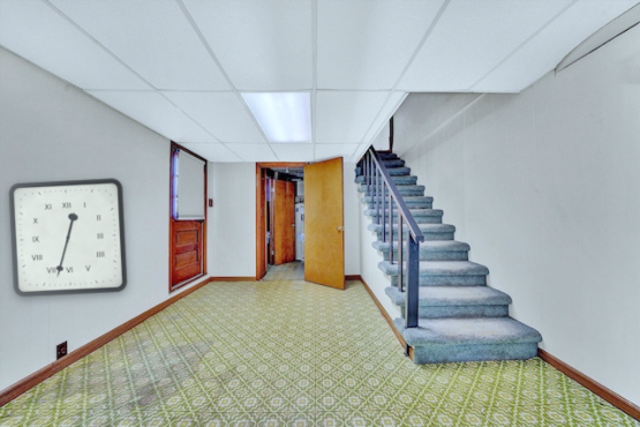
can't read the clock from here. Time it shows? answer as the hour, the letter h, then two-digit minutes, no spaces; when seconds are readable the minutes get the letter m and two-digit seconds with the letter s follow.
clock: 12h33
